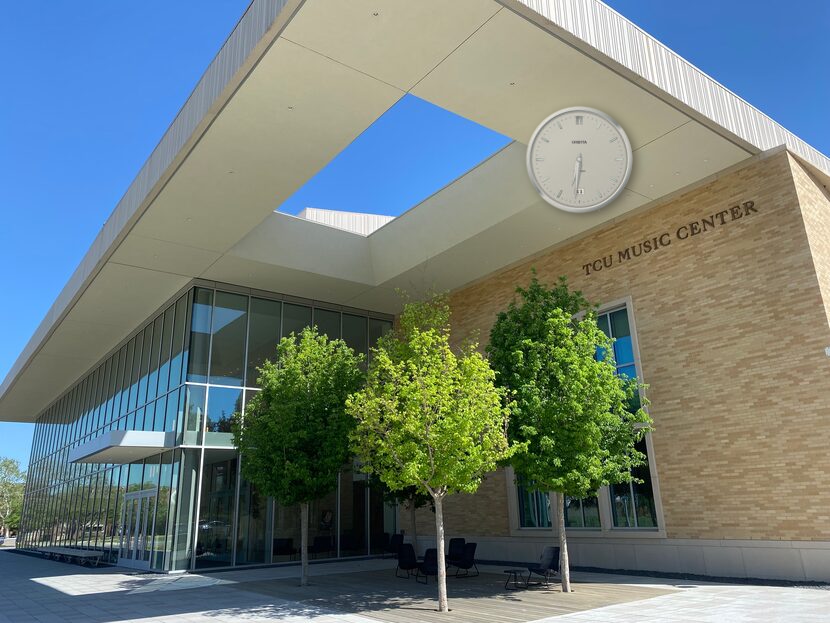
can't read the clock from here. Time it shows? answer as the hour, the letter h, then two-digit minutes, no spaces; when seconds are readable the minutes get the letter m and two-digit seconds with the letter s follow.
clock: 6h31
